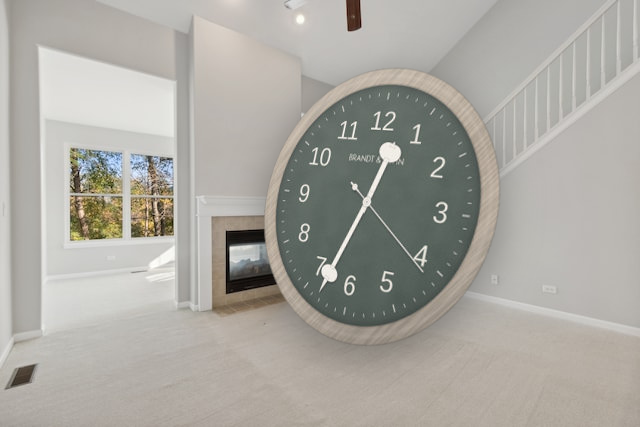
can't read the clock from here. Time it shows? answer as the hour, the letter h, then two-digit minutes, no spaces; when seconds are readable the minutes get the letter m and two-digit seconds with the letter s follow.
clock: 12h33m21s
